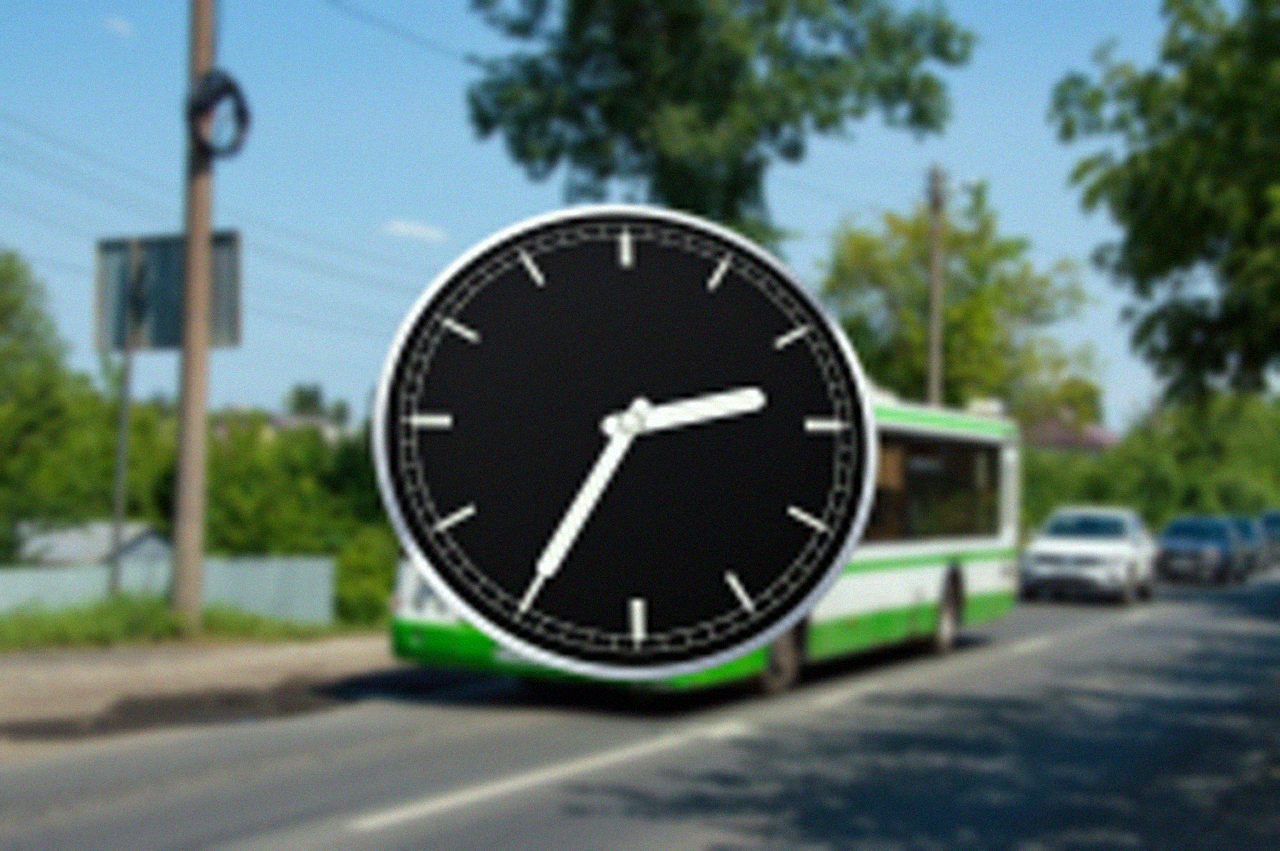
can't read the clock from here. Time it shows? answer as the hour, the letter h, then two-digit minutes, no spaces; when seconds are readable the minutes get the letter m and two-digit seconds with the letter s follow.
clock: 2h35
